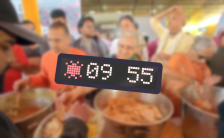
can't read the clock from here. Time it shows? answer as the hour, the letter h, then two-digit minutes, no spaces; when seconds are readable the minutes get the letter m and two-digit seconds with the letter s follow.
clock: 9h55
